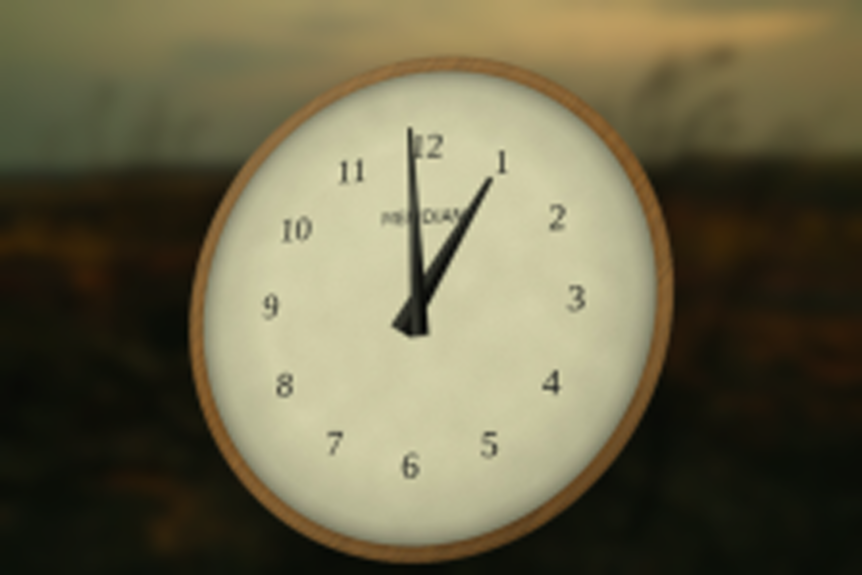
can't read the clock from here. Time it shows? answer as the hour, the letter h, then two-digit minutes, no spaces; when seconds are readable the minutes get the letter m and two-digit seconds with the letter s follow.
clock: 12h59
